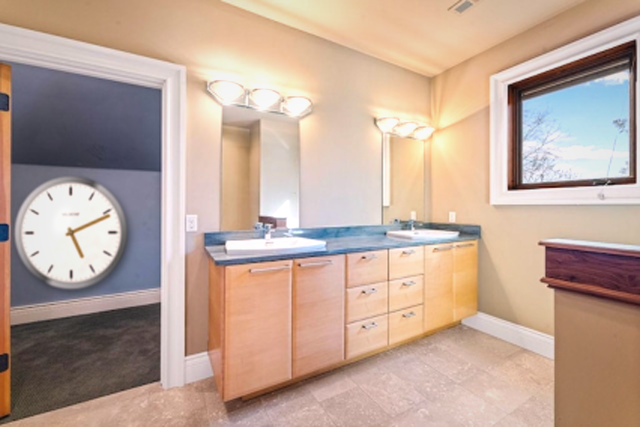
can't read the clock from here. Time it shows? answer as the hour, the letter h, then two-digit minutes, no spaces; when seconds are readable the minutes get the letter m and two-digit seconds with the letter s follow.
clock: 5h11
